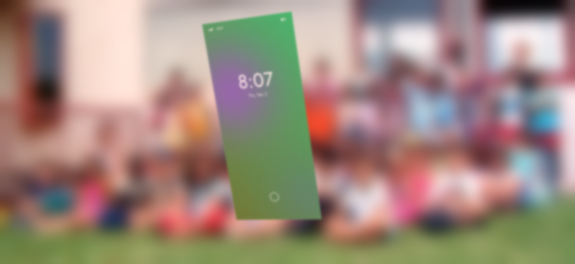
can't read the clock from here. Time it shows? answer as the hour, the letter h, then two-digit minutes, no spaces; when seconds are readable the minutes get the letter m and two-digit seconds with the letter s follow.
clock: 8h07
